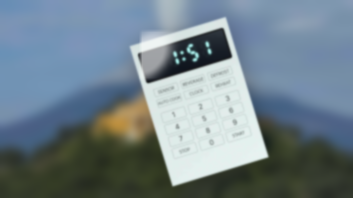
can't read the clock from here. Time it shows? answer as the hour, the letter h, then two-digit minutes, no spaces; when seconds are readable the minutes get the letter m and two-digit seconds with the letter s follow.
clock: 1h51
